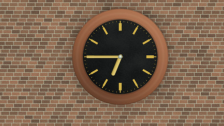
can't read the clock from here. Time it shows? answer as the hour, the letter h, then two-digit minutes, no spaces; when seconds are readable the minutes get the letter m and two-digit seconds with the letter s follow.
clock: 6h45
